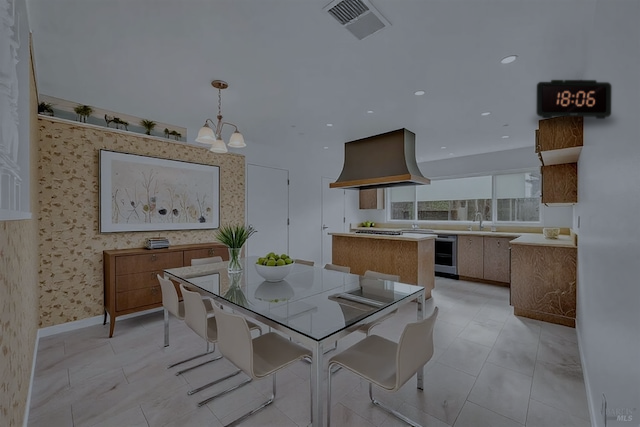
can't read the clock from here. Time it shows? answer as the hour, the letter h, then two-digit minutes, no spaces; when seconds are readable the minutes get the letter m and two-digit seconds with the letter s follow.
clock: 18h06
